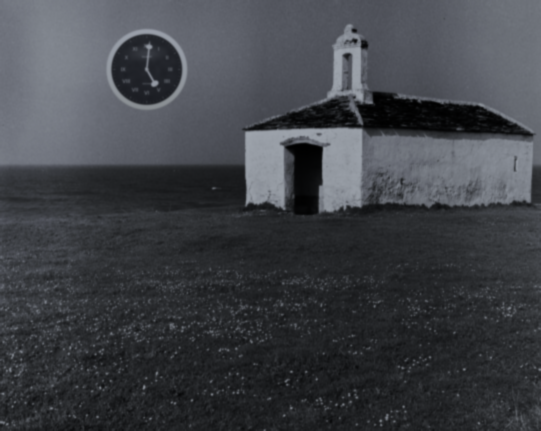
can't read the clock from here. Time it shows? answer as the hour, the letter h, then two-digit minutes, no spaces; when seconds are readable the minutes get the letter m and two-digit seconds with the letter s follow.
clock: 5h01
